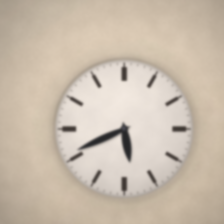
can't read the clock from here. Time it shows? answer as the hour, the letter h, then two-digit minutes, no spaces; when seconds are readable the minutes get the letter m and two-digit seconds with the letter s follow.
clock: 5h41
